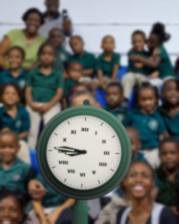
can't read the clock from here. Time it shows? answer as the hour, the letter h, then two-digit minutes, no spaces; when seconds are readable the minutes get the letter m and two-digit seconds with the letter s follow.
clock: 8h46
